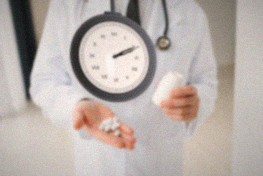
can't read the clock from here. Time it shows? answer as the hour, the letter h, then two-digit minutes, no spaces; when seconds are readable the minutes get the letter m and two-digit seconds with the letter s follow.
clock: 2h11
